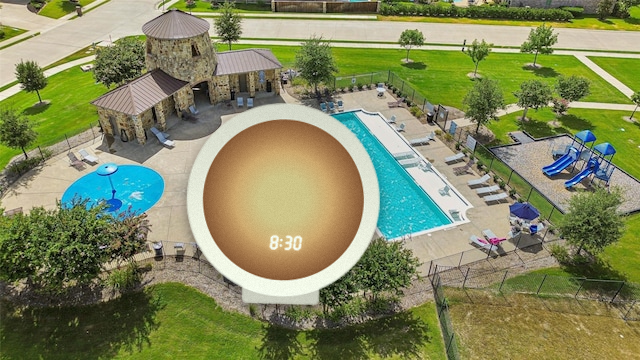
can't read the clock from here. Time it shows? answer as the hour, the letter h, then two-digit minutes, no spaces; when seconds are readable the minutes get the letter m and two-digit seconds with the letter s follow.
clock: 8h30
